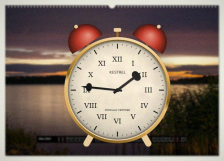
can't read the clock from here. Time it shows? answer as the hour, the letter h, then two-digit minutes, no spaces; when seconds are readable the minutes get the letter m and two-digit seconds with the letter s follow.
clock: 1h46
